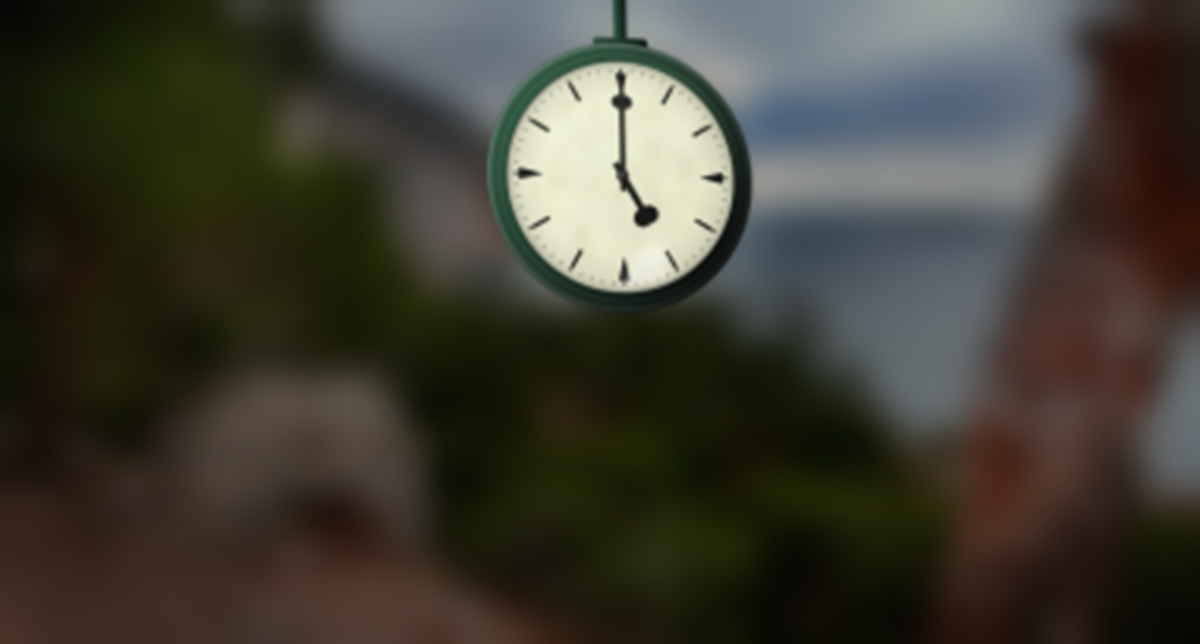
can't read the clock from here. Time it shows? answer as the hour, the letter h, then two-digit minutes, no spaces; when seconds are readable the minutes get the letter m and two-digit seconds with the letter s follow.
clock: 5h00
